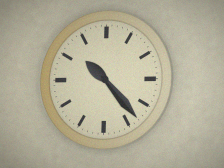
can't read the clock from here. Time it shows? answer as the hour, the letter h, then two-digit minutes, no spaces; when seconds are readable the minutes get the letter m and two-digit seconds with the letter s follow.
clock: 10h23
